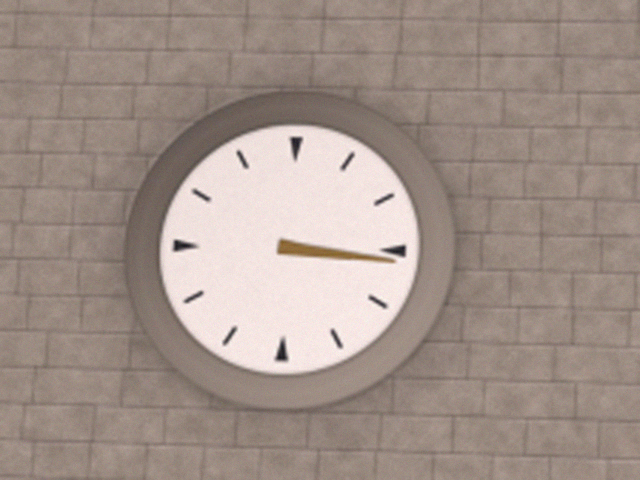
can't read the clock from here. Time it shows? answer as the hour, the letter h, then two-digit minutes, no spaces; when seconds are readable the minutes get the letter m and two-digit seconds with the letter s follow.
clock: 3h16
